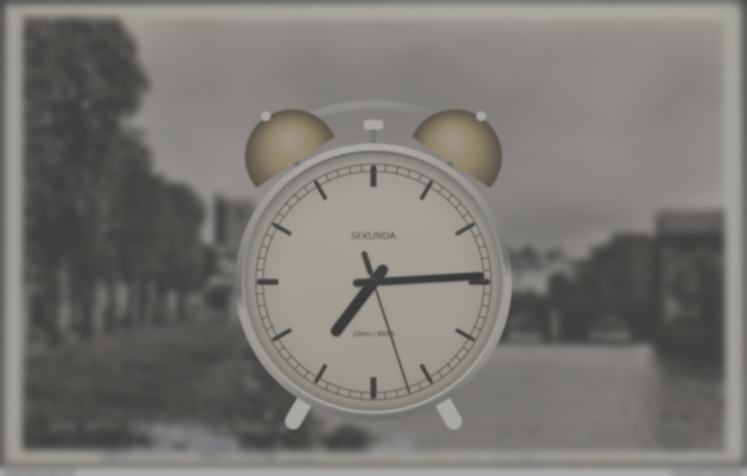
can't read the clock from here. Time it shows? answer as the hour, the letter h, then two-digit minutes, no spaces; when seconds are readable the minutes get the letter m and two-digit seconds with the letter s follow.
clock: 7h14m27s
